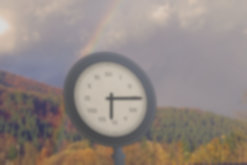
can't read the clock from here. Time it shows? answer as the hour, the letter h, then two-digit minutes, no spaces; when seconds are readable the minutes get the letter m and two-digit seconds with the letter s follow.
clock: 6h15
